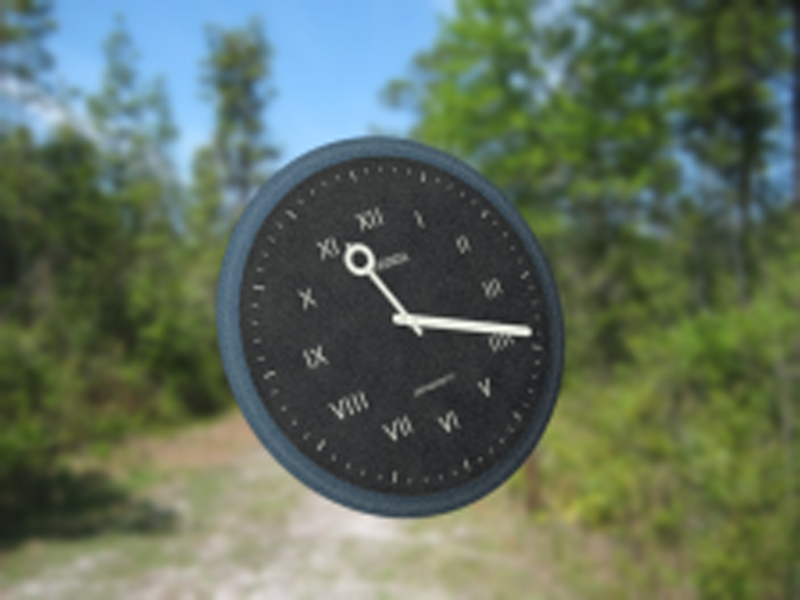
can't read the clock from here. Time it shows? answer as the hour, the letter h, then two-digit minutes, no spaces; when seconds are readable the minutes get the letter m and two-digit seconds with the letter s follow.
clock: 11h19
